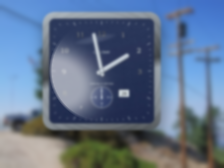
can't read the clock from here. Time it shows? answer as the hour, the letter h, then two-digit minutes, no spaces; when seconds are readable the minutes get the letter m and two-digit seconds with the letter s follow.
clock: 1h58
